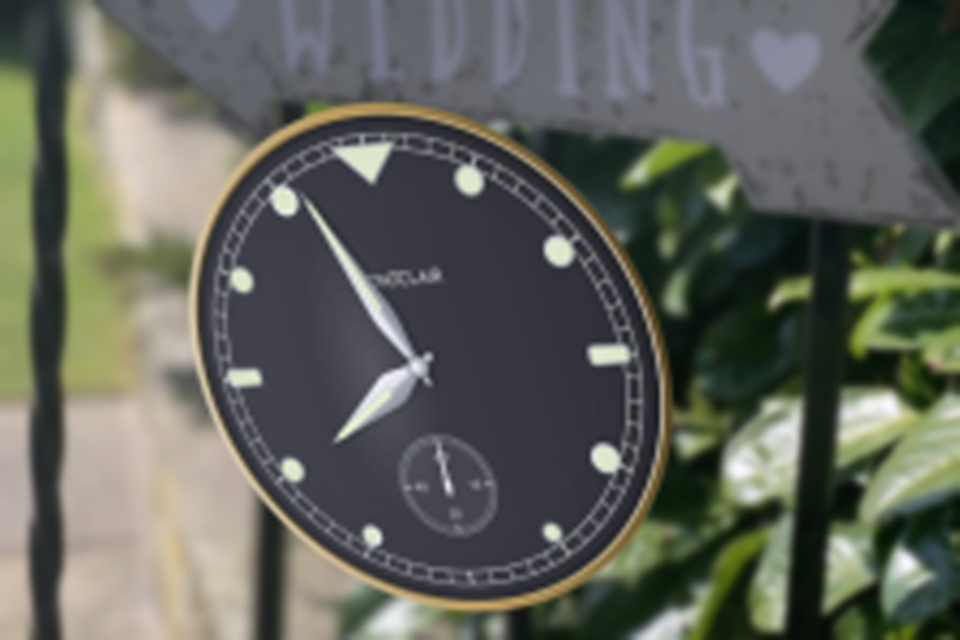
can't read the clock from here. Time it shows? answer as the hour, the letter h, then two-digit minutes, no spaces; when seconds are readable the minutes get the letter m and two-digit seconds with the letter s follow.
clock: 7h56
